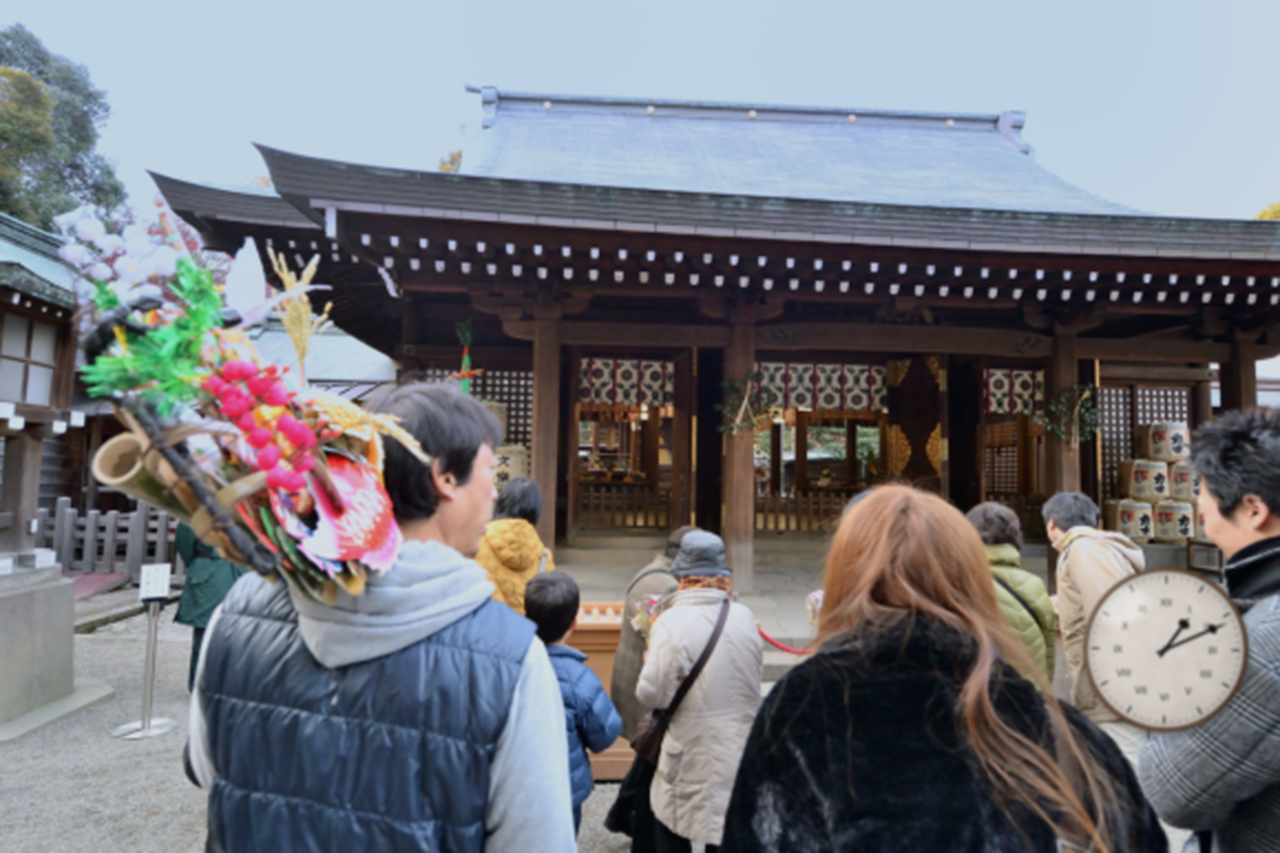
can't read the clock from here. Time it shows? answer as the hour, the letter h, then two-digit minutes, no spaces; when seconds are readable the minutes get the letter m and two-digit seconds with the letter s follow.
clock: 1h11
